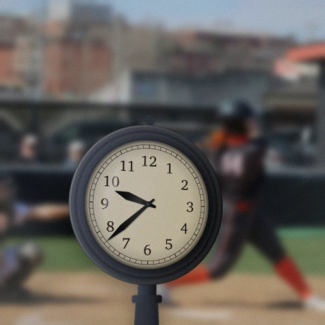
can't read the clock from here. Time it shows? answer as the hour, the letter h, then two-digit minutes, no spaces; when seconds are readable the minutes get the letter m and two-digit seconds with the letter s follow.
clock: 9h38
